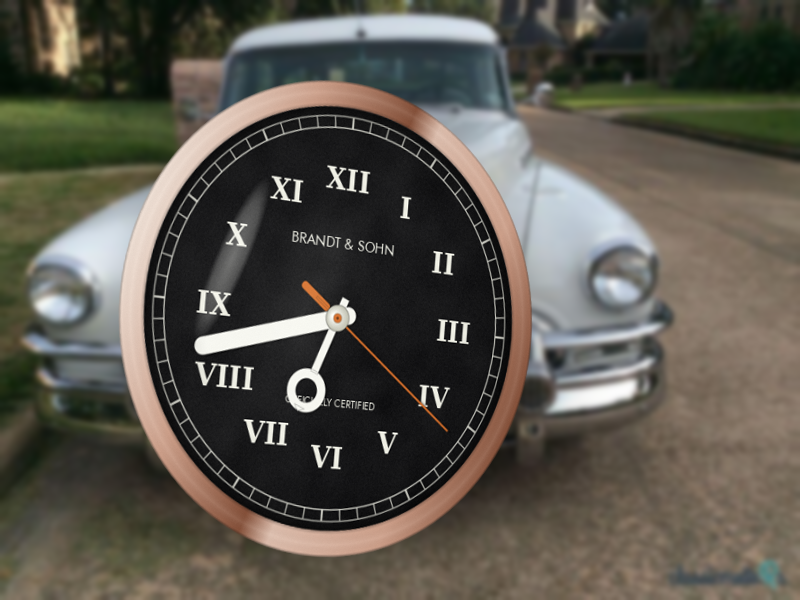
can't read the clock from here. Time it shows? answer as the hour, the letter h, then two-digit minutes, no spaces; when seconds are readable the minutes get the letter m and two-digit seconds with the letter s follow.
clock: 6h42m21s
